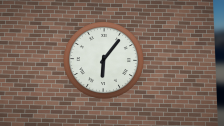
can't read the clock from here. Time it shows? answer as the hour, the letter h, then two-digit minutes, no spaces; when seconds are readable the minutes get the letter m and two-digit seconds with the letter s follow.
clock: 6h06
